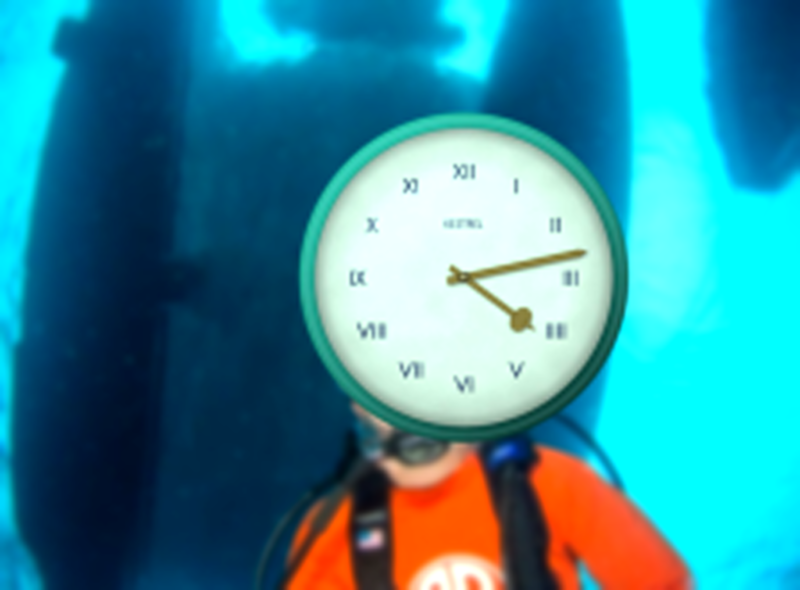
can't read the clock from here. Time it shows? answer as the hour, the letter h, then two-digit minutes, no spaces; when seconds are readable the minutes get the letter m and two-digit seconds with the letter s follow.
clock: 4h13
